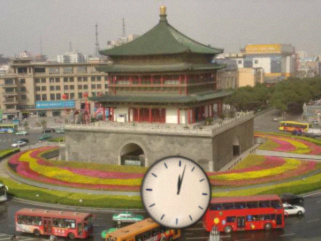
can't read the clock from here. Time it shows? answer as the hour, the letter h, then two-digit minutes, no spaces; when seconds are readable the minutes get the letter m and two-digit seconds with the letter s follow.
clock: 12h02
